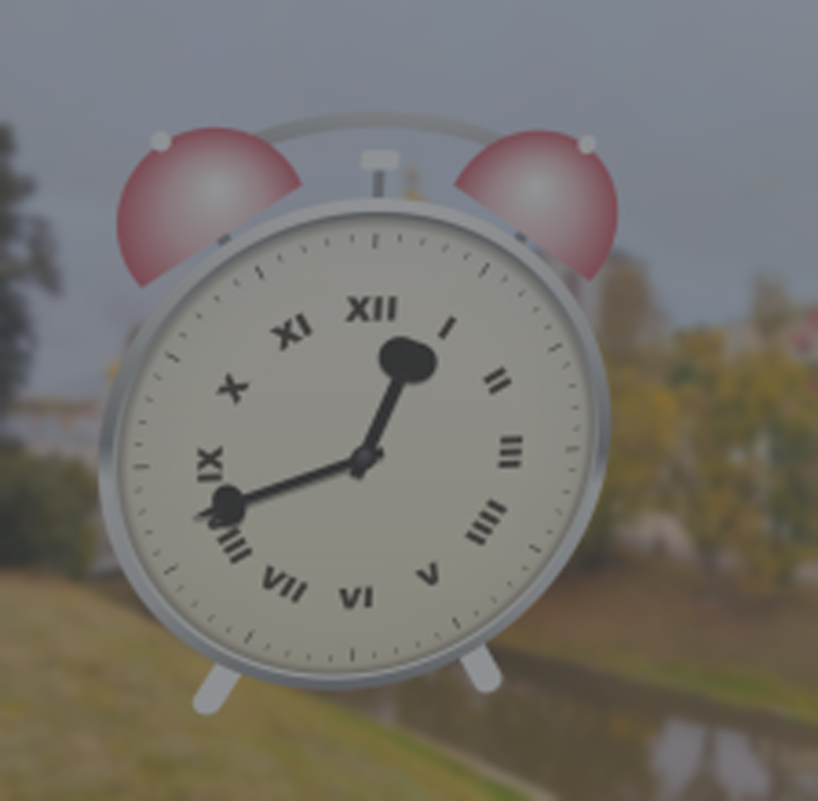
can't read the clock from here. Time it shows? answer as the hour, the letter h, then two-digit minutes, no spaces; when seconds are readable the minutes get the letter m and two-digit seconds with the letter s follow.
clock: 12h42
